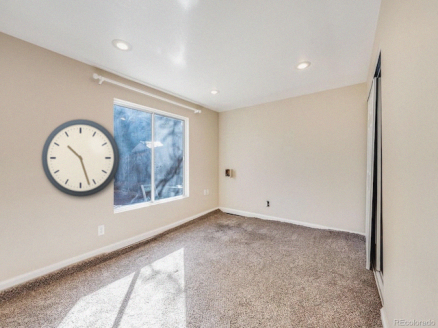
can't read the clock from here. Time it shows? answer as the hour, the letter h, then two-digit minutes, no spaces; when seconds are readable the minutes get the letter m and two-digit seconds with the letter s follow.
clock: 10h27
